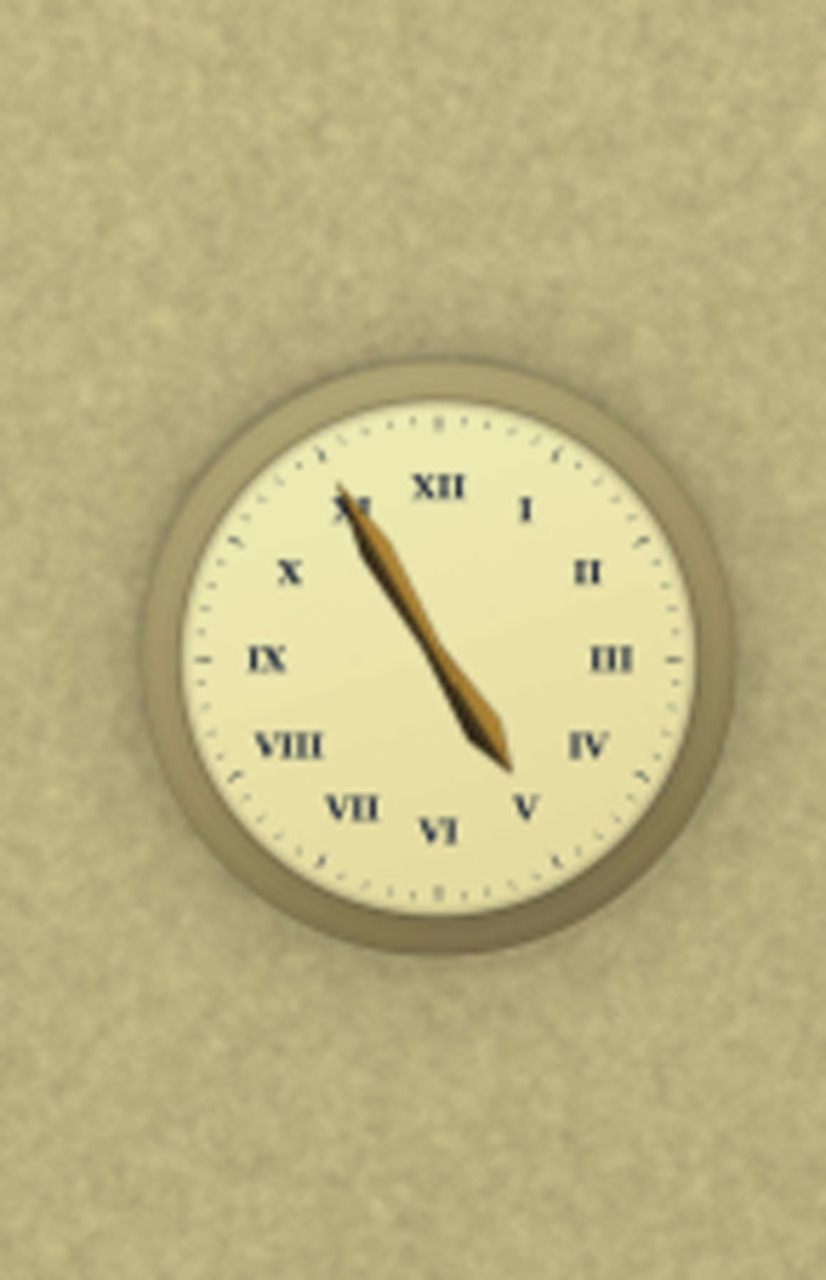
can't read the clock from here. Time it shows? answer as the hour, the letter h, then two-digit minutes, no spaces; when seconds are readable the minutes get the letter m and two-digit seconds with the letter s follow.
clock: 4h55
